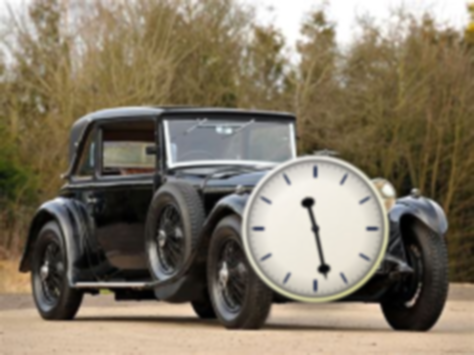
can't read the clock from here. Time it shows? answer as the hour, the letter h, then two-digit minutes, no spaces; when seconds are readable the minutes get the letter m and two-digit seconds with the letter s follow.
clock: 11h28
